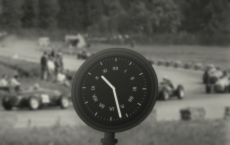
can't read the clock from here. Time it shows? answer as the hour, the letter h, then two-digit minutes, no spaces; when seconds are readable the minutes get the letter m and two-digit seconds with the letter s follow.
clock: 10h27
